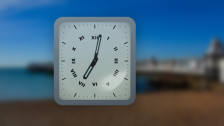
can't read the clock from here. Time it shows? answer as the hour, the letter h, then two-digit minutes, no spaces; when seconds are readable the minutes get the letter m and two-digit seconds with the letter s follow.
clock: 7h02
